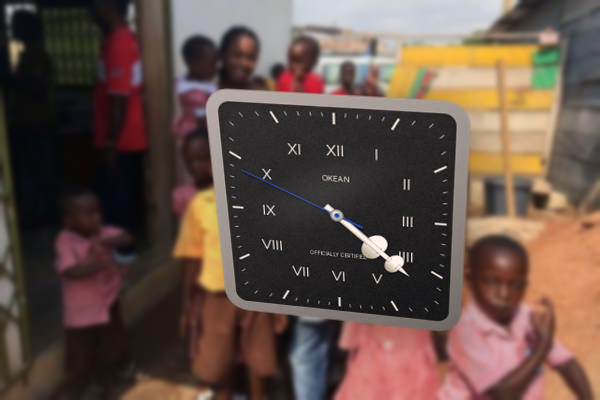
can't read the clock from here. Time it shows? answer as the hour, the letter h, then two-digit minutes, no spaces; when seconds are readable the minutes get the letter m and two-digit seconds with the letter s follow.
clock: 4h21m49s
